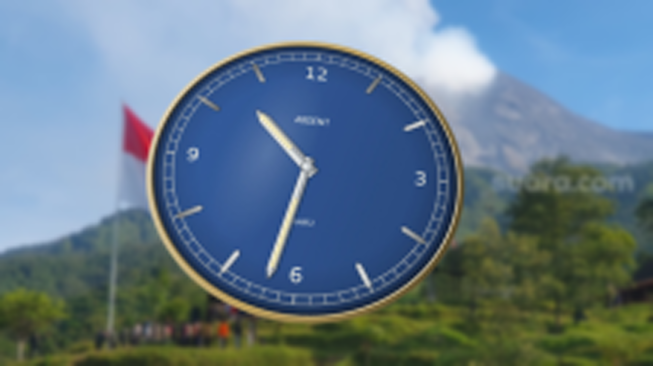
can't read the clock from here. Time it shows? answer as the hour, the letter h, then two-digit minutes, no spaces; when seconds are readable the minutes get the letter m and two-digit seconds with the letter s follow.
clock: 10h32
